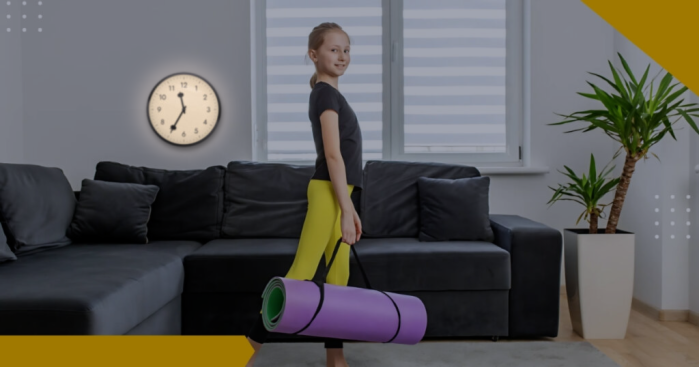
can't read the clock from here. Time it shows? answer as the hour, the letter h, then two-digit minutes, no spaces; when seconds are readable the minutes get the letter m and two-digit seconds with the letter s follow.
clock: 11h35
